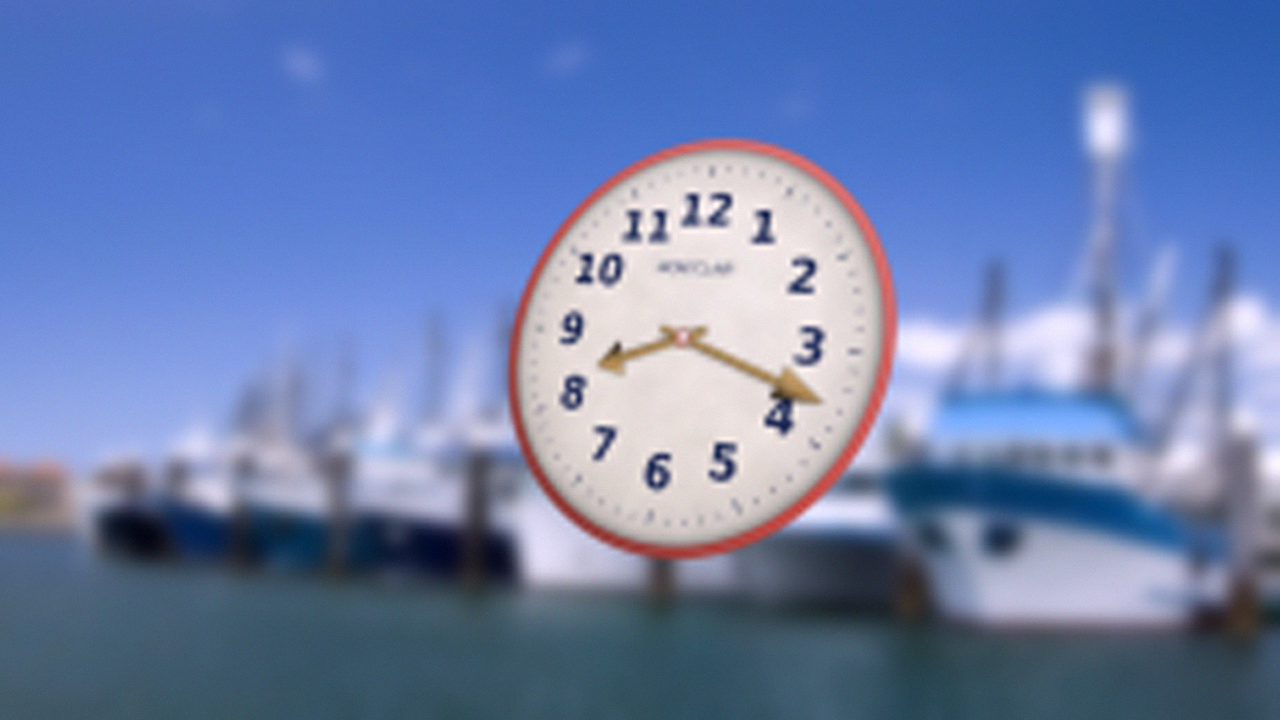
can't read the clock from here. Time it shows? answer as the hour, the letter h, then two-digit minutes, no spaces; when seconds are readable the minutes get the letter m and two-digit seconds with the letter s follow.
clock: 8h18
